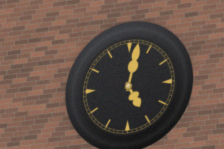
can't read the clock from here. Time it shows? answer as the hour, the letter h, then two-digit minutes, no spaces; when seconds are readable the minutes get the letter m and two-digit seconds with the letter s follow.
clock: 5h02
